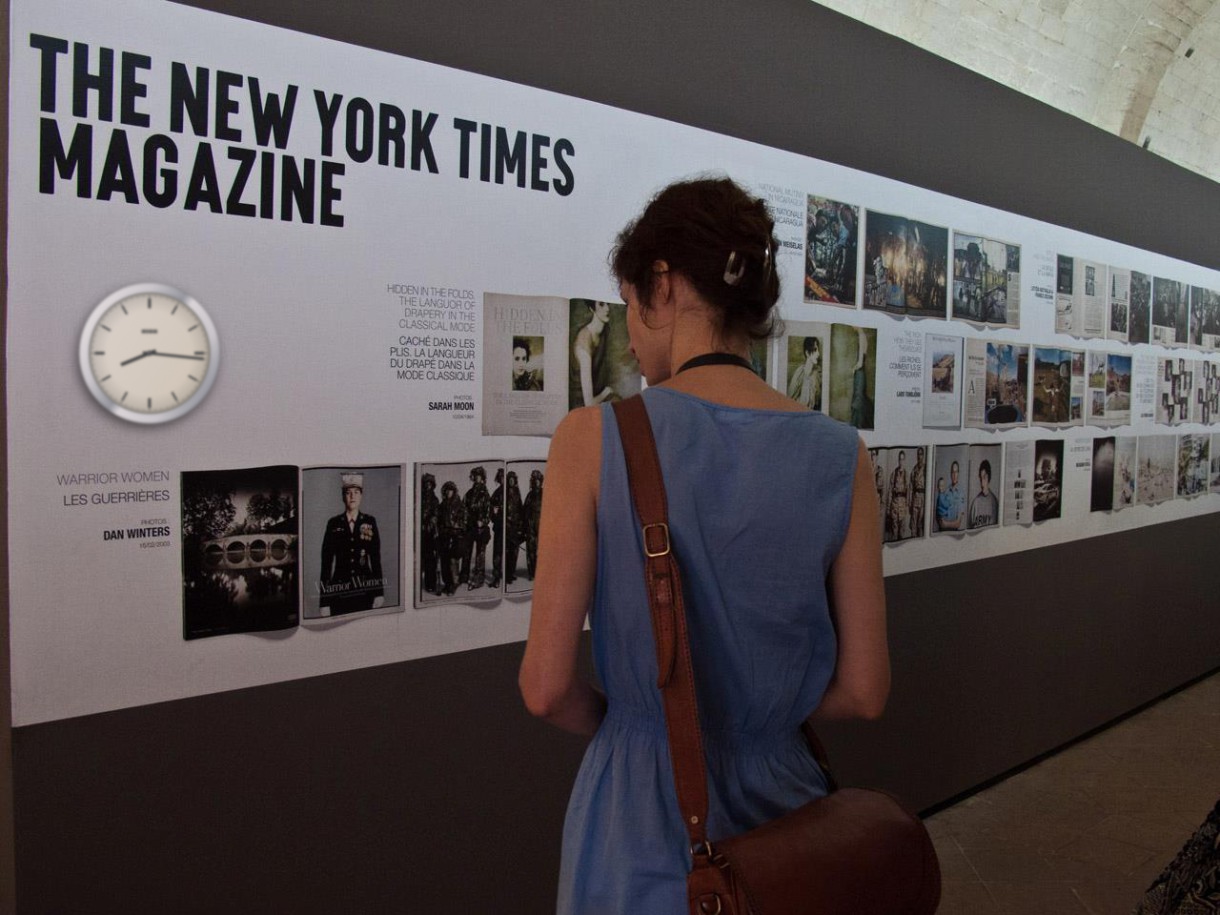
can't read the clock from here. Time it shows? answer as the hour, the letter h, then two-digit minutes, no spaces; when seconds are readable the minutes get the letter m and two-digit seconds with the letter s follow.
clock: 8h16
